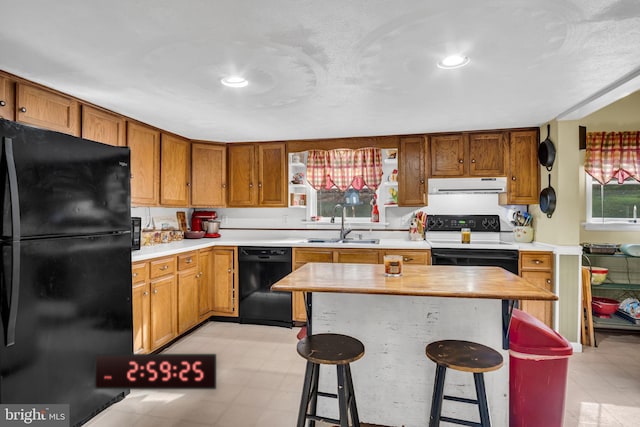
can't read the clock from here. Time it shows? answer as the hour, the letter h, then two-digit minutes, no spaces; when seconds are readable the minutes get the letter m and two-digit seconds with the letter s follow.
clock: 2h59m25s
